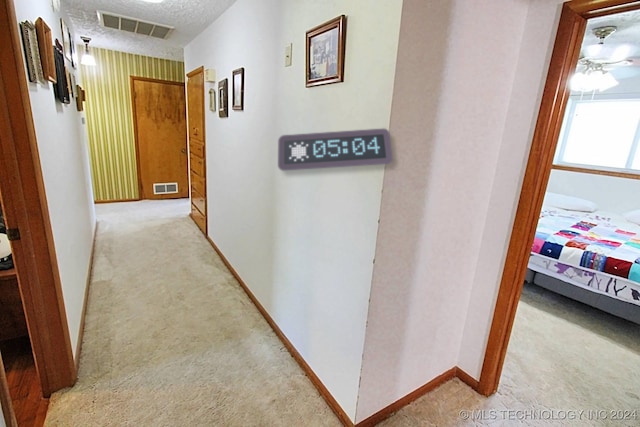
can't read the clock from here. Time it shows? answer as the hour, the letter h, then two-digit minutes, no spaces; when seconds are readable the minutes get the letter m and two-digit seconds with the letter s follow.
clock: 5h04
